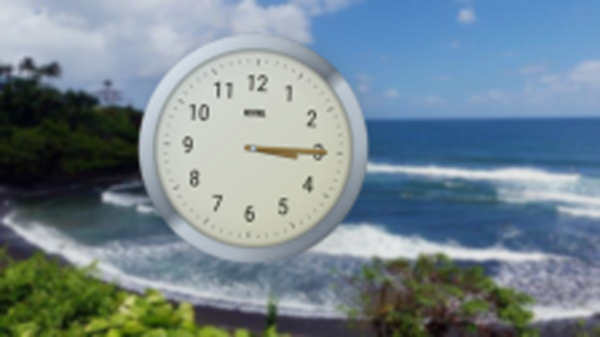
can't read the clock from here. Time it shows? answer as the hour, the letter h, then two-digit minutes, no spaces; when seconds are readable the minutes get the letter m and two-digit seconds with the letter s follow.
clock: 3h15
